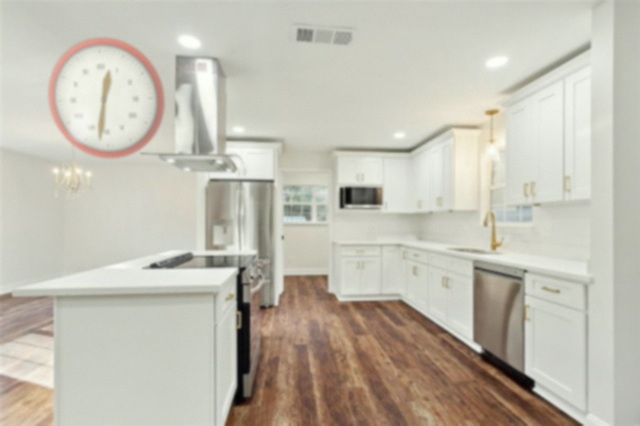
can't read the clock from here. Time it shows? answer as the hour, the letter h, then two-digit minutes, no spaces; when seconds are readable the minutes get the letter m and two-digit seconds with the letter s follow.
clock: 12h32
